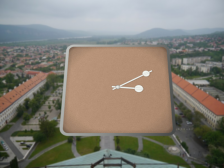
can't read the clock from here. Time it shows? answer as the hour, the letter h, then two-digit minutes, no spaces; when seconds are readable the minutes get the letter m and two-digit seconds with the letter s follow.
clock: 3h10
